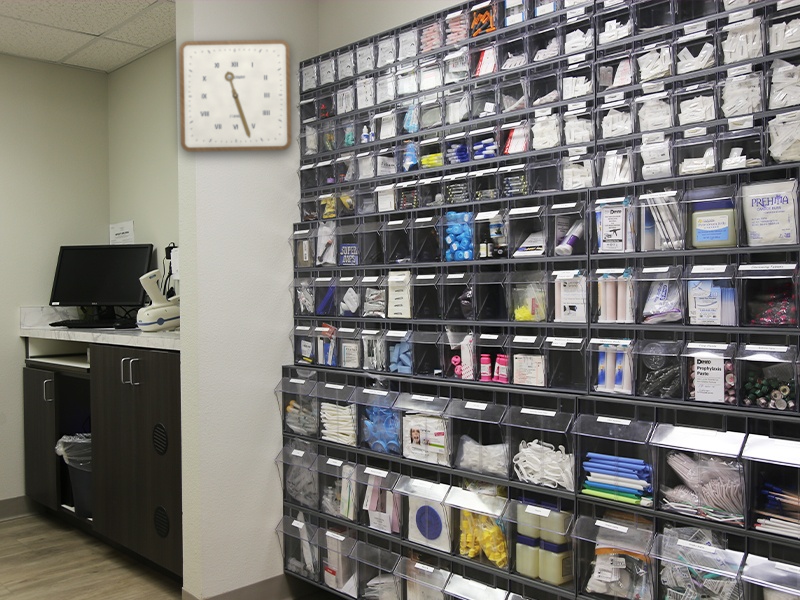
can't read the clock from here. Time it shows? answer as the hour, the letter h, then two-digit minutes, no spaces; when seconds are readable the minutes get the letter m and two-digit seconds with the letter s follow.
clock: 11h27
